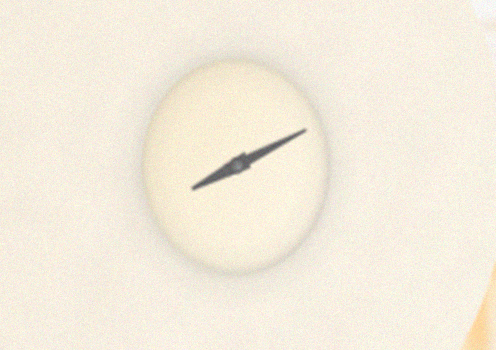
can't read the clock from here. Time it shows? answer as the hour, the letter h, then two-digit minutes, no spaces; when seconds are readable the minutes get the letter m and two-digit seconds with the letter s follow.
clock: 8h11
